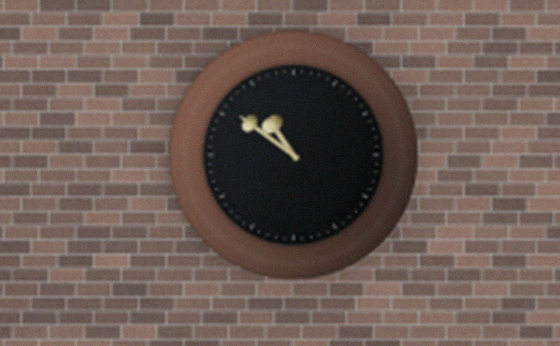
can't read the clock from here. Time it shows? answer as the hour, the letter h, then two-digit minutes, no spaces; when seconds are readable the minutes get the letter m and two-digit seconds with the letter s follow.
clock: 10h51
